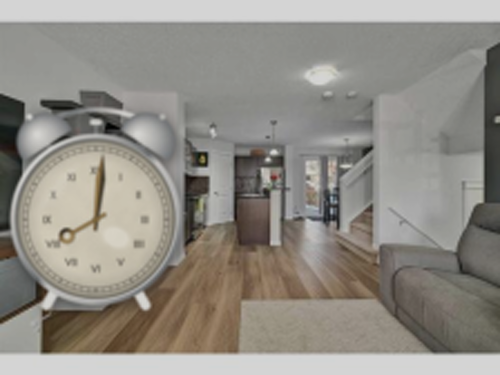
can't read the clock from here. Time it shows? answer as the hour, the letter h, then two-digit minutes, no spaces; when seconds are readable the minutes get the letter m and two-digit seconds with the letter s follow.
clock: 8h01
